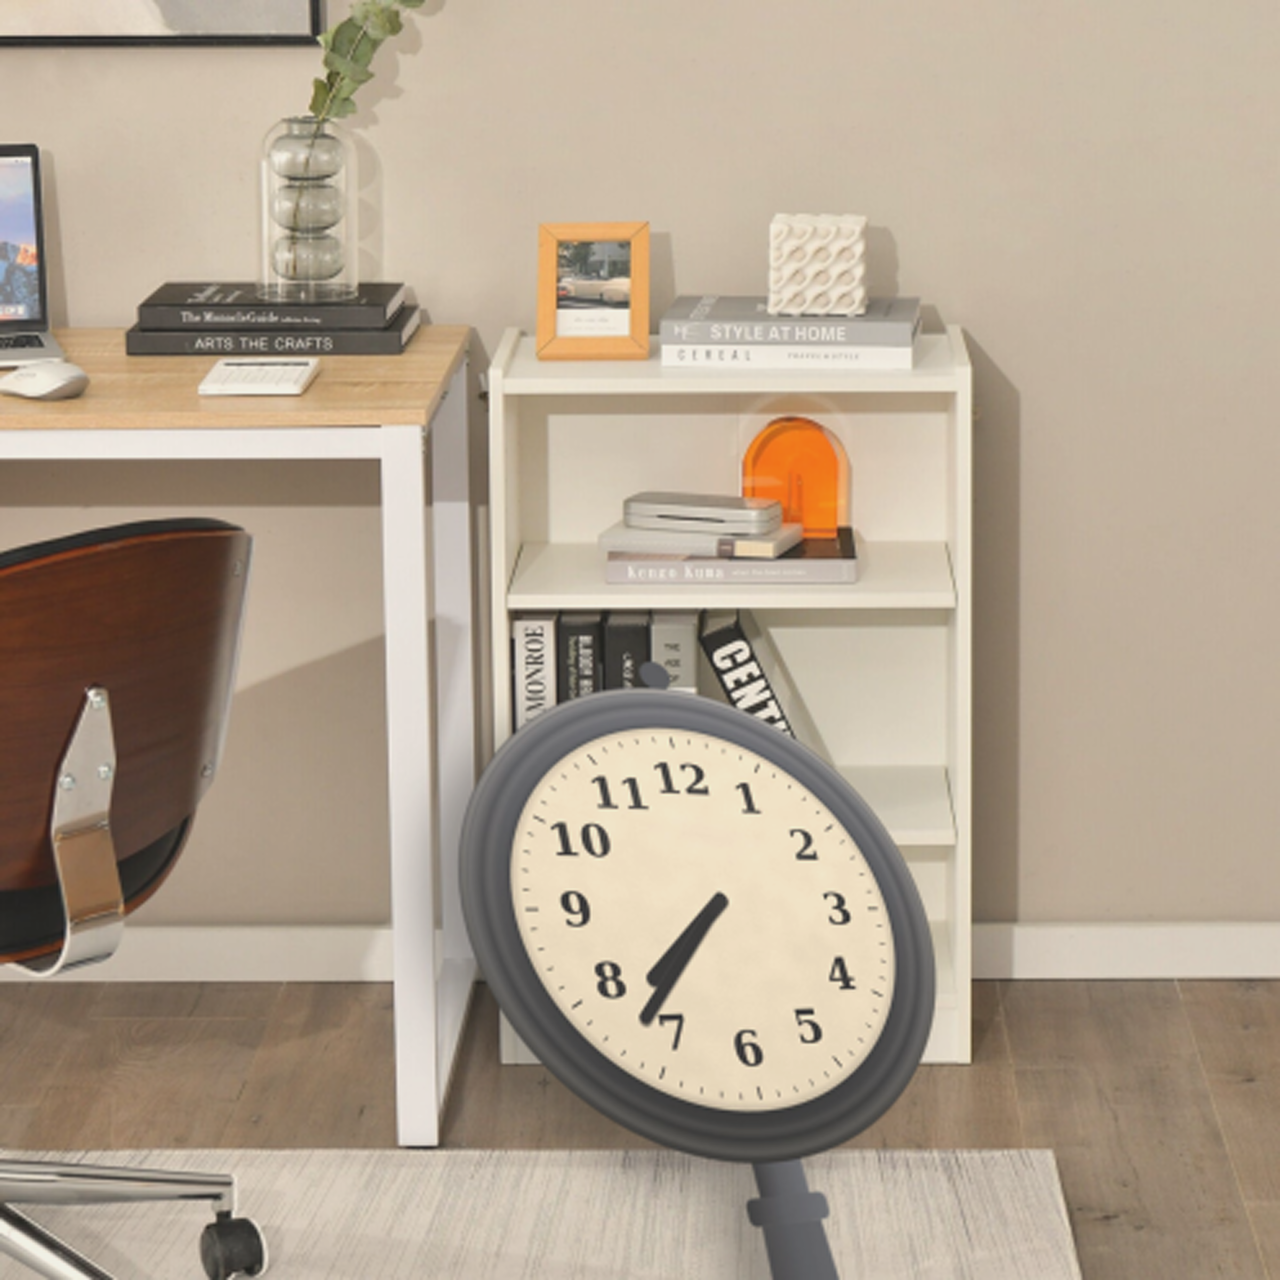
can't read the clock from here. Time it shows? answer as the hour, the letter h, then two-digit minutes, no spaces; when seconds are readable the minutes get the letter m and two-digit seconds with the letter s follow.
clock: 7h37
